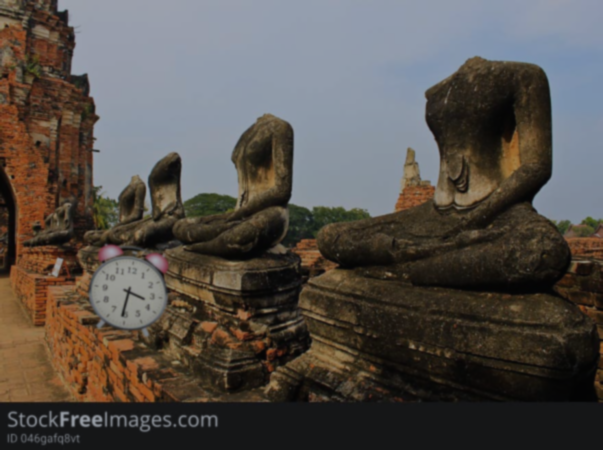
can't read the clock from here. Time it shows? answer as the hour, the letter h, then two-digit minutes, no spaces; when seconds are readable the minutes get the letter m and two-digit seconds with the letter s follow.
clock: 3h31
